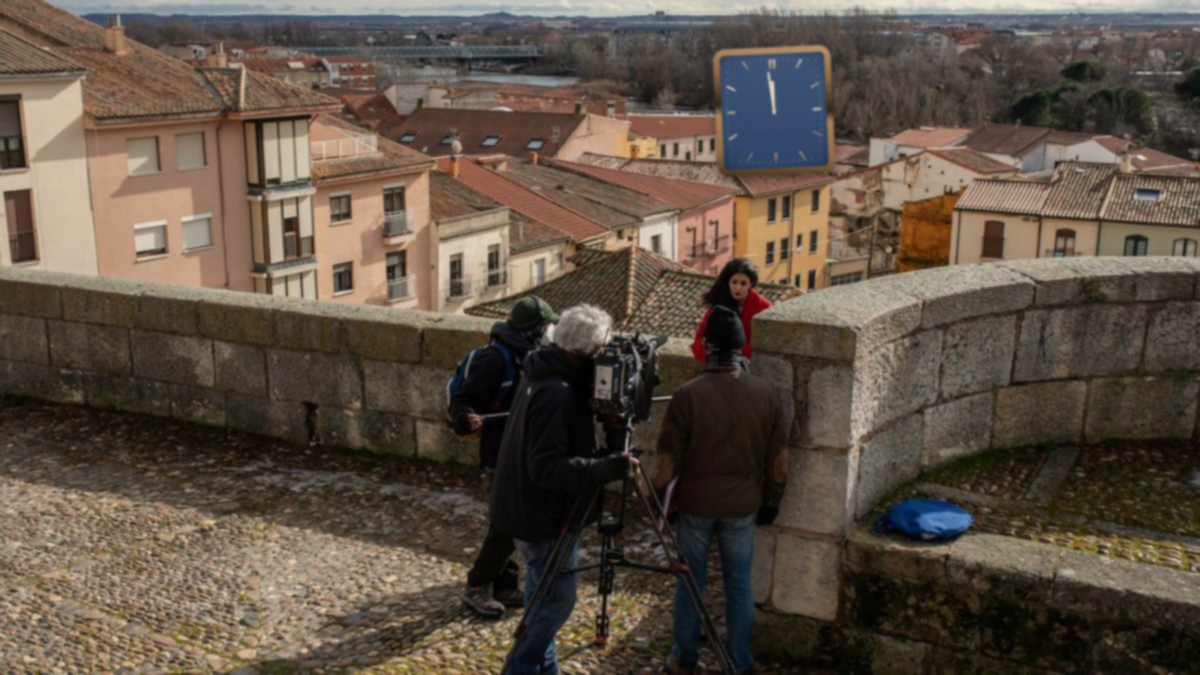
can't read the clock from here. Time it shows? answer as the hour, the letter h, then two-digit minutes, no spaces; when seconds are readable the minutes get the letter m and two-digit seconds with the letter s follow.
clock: 11h59
